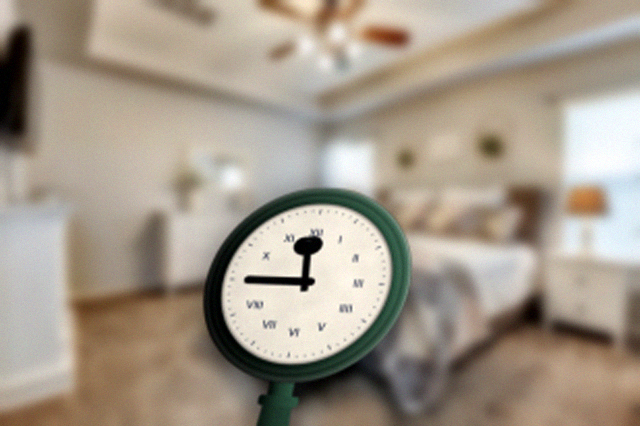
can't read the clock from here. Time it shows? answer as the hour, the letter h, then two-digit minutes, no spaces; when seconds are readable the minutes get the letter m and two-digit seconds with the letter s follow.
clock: 11h45
